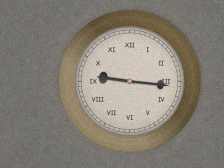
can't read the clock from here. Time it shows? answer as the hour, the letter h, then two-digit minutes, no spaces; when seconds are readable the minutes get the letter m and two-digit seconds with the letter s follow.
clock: 9h16
